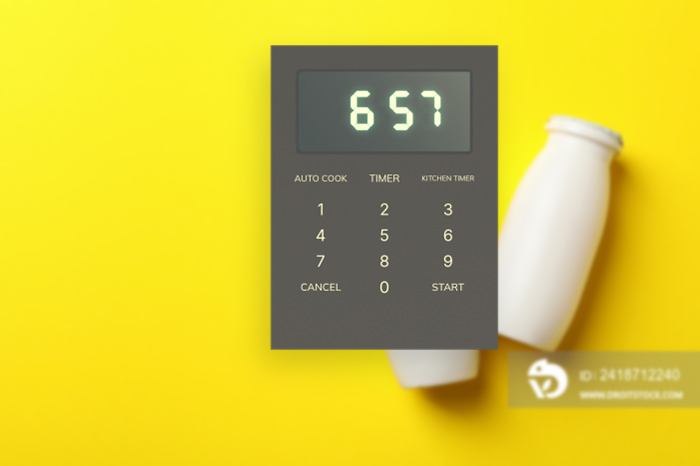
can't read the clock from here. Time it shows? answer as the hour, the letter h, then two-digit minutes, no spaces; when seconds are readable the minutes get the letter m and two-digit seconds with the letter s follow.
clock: 6h57
